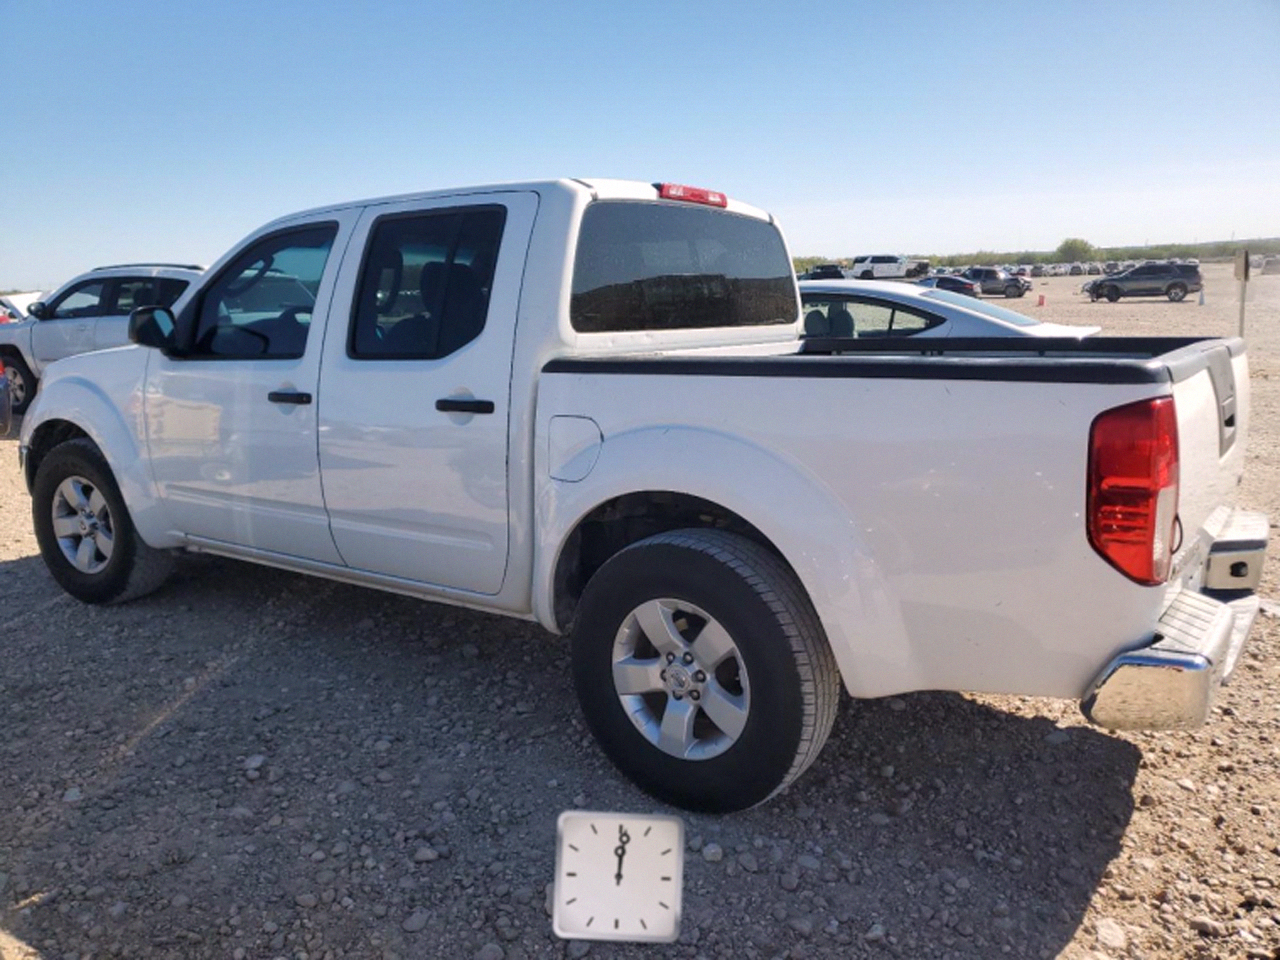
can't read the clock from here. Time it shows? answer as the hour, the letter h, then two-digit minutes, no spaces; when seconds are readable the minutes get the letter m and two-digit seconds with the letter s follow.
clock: 12h01
